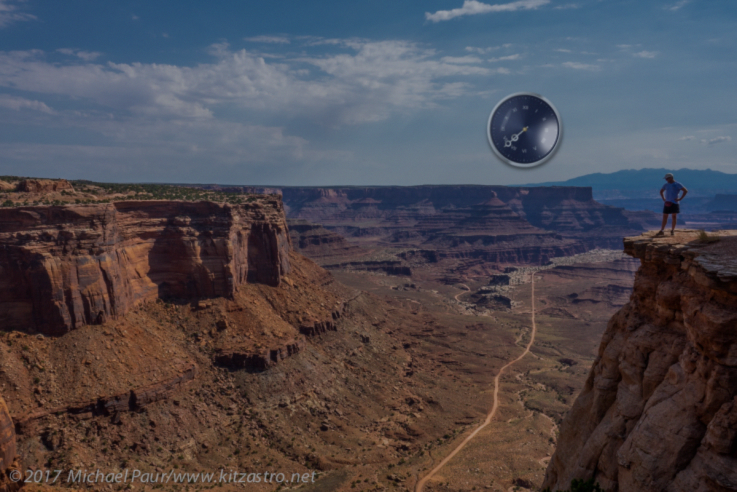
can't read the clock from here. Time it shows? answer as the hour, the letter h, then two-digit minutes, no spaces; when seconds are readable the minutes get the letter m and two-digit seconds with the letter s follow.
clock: 7h38
